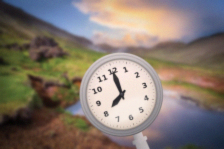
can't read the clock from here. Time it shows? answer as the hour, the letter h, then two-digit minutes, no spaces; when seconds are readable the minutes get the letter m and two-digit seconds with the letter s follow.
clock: 8h00
